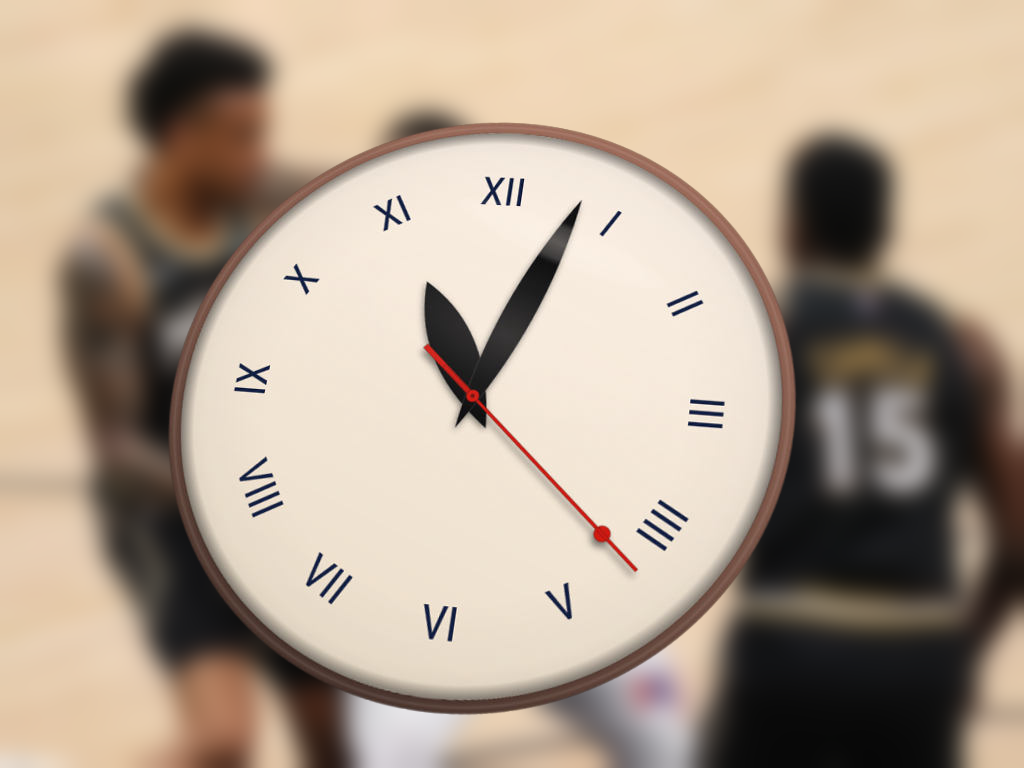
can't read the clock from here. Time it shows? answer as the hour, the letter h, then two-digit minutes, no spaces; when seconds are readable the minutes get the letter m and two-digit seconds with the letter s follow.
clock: 11h03m22s
